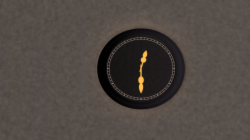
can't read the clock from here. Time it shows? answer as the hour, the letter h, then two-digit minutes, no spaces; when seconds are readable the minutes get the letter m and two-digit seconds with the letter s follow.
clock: 12h30
